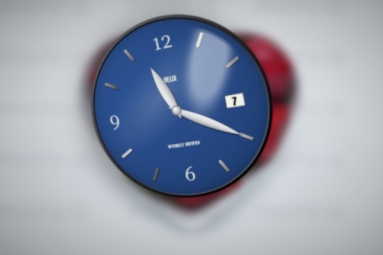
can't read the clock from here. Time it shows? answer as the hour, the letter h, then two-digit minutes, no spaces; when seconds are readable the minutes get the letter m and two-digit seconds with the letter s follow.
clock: 11h20
